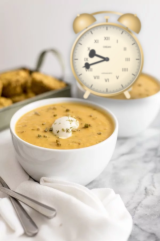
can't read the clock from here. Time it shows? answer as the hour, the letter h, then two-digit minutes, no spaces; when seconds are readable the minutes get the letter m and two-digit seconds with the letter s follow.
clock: 9h42
